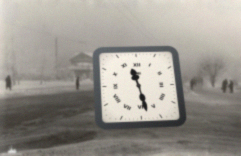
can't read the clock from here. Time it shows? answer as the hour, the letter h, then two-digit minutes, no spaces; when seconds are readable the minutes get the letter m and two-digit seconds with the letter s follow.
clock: 11h28
